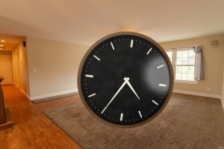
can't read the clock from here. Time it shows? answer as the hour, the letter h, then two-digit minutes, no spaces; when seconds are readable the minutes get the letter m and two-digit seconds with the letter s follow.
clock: 4h35
